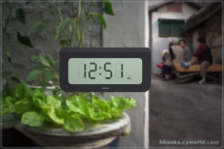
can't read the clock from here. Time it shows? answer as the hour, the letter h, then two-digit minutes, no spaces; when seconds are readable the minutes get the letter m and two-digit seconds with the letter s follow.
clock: 12h51
